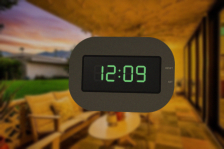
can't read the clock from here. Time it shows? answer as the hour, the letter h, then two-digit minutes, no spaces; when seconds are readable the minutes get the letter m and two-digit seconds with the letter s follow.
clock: 12h09
